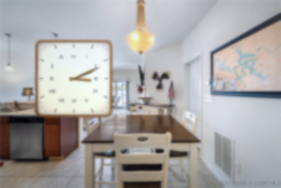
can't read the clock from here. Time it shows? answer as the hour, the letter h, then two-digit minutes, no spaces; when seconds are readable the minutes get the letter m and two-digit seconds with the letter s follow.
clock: 3h11
